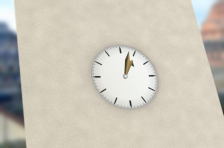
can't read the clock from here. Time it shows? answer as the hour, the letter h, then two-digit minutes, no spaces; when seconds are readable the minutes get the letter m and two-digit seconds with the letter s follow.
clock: 1h03
